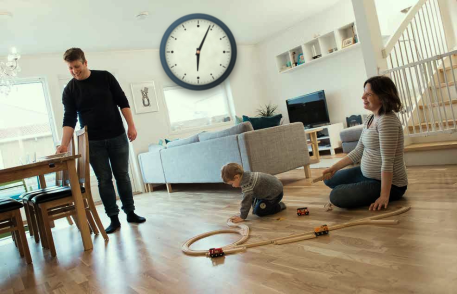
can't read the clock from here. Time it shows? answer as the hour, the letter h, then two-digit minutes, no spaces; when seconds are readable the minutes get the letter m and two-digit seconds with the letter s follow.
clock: 6h04
